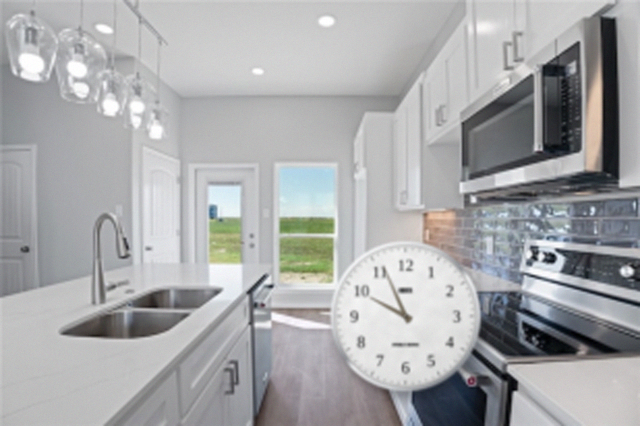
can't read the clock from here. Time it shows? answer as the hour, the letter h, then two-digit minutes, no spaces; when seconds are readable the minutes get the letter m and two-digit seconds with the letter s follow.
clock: 9h56
